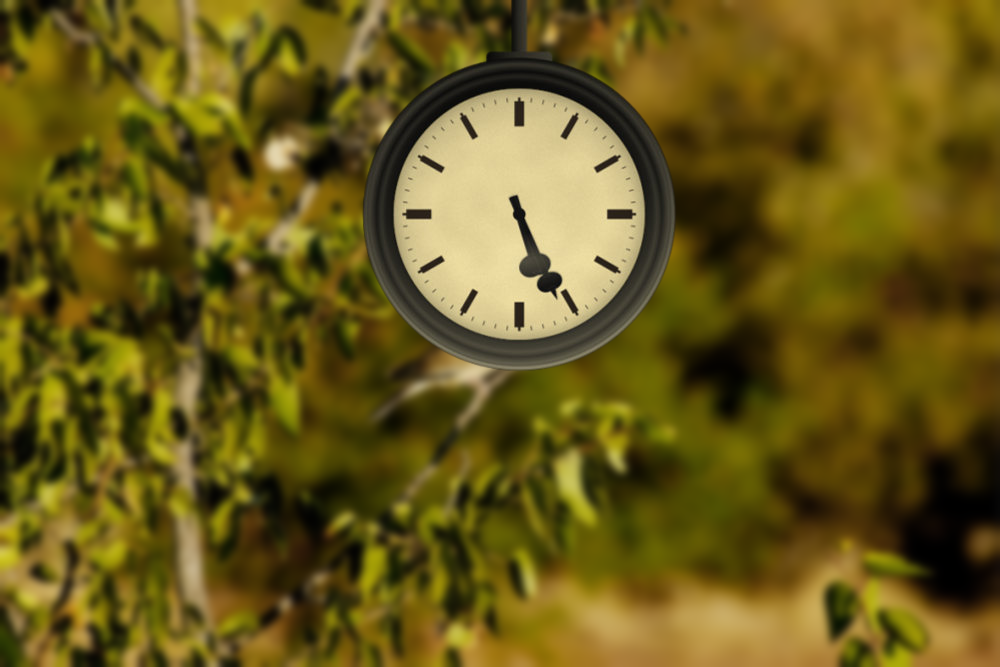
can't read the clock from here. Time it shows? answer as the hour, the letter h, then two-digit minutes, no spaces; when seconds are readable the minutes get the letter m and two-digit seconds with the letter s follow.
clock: 5h26
